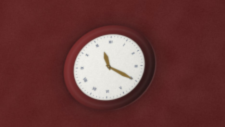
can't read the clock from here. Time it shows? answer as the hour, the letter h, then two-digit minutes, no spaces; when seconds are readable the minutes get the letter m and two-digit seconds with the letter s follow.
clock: 11h20
